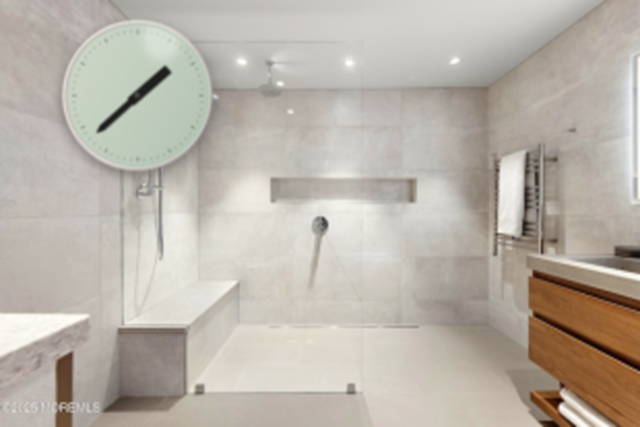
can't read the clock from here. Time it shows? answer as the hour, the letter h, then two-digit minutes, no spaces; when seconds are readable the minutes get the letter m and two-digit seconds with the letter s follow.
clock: 1h38
